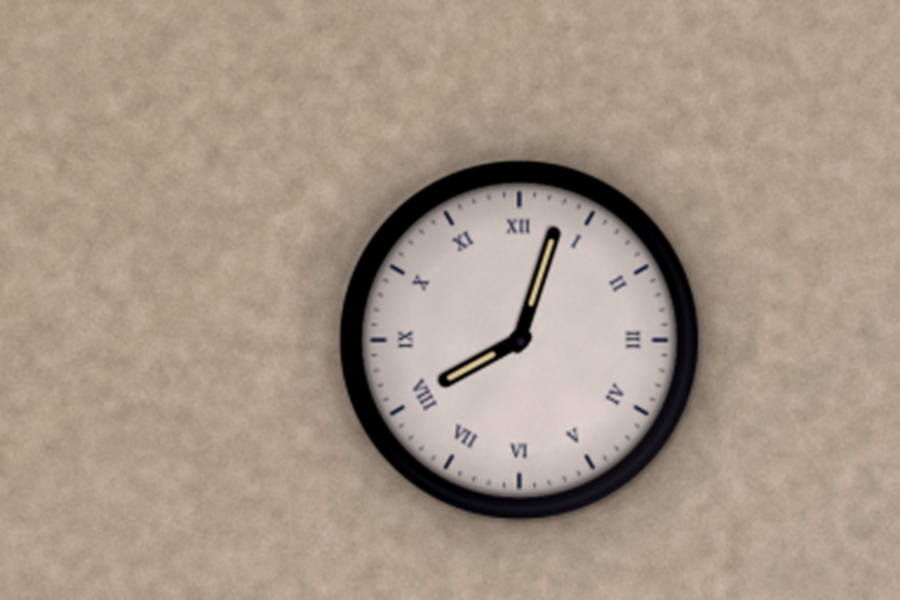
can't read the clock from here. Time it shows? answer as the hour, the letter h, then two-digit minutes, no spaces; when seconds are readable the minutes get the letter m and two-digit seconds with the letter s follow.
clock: 8h03
